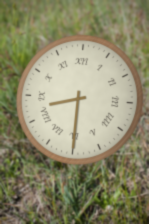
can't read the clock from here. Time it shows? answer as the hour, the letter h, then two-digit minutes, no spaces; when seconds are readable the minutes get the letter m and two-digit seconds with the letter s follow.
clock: 8h30
